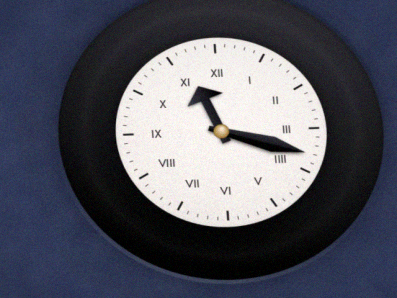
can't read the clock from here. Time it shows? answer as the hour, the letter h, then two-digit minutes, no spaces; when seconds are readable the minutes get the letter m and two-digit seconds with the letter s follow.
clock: 11h18
